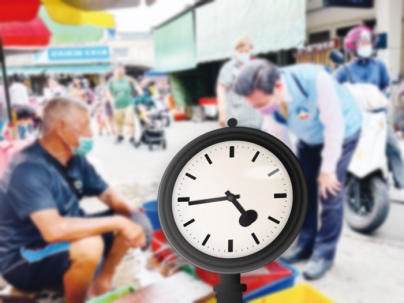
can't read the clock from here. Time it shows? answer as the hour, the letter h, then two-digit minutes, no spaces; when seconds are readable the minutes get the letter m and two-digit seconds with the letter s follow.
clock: 4h44
